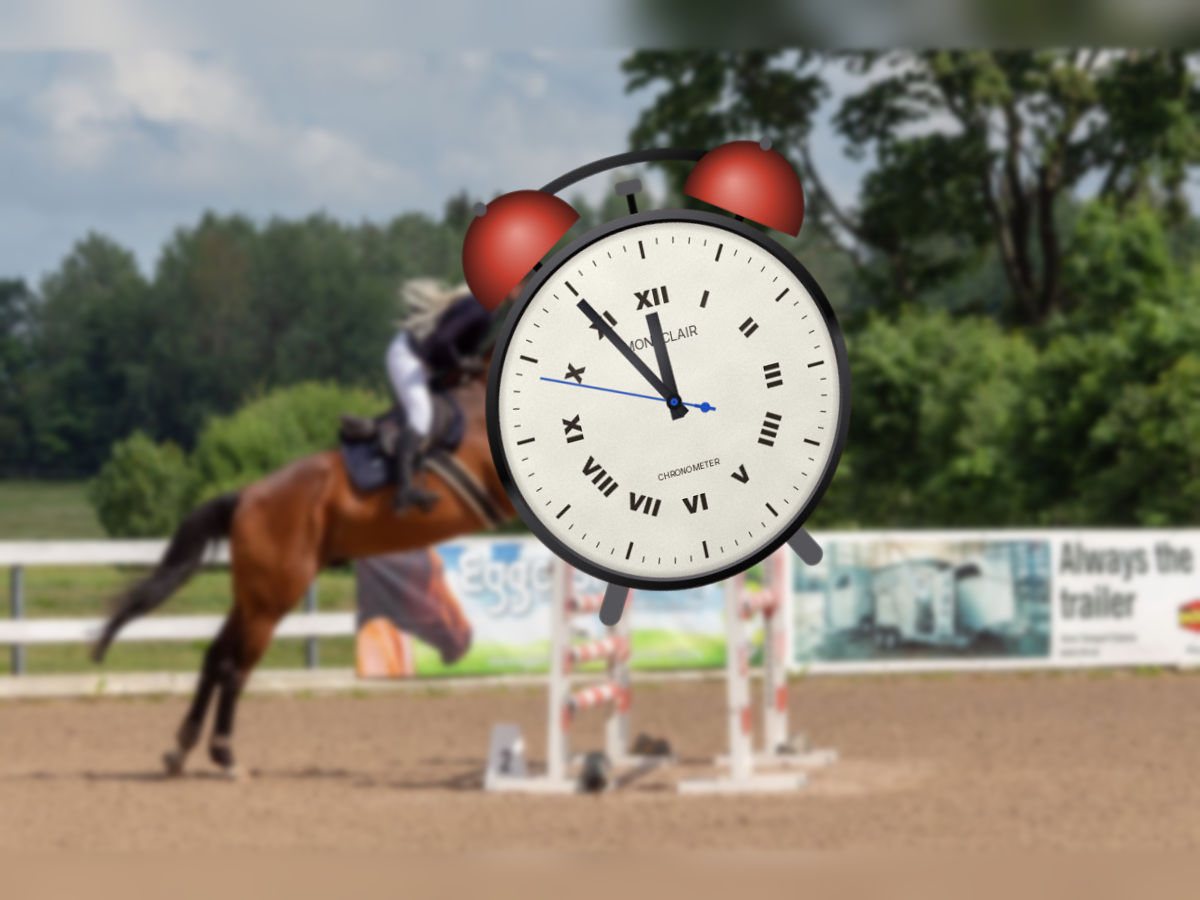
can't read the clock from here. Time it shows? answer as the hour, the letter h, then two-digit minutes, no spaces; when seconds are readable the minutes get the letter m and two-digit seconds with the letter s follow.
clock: 11h54m49s
